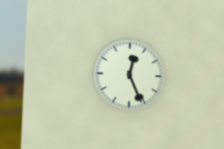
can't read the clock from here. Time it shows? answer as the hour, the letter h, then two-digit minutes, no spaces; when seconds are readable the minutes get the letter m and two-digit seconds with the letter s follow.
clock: 12h26
